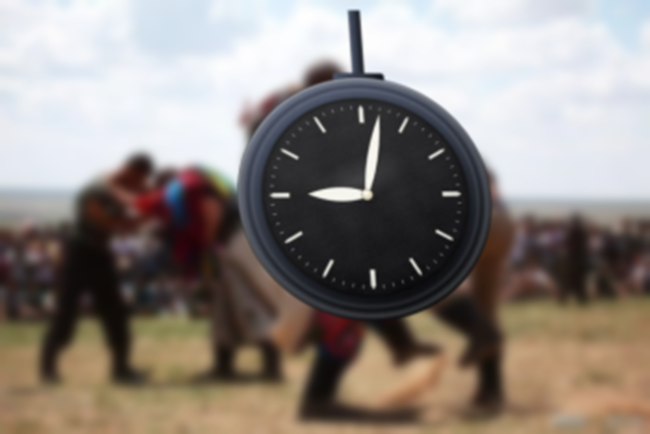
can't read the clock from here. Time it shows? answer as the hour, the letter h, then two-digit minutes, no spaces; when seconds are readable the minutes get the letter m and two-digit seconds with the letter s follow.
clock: 9h02
